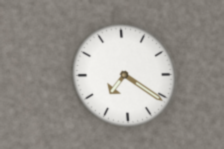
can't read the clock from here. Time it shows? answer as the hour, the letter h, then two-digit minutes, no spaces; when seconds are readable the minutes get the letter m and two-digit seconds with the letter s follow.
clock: 7h21
